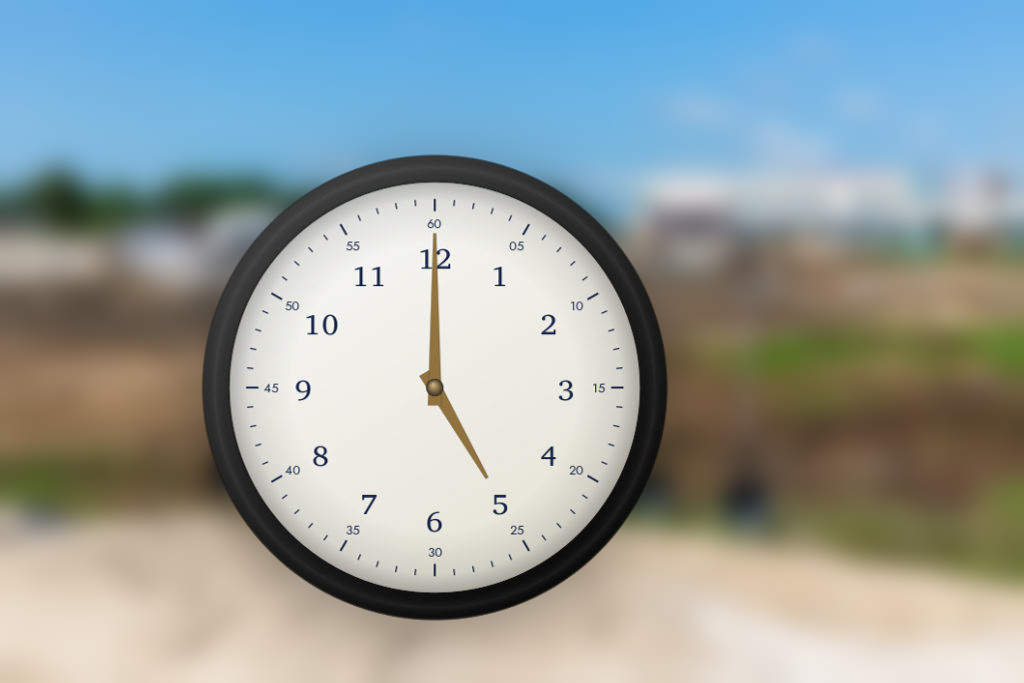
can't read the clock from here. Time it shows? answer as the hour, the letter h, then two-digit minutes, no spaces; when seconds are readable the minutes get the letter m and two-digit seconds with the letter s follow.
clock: 5h00
